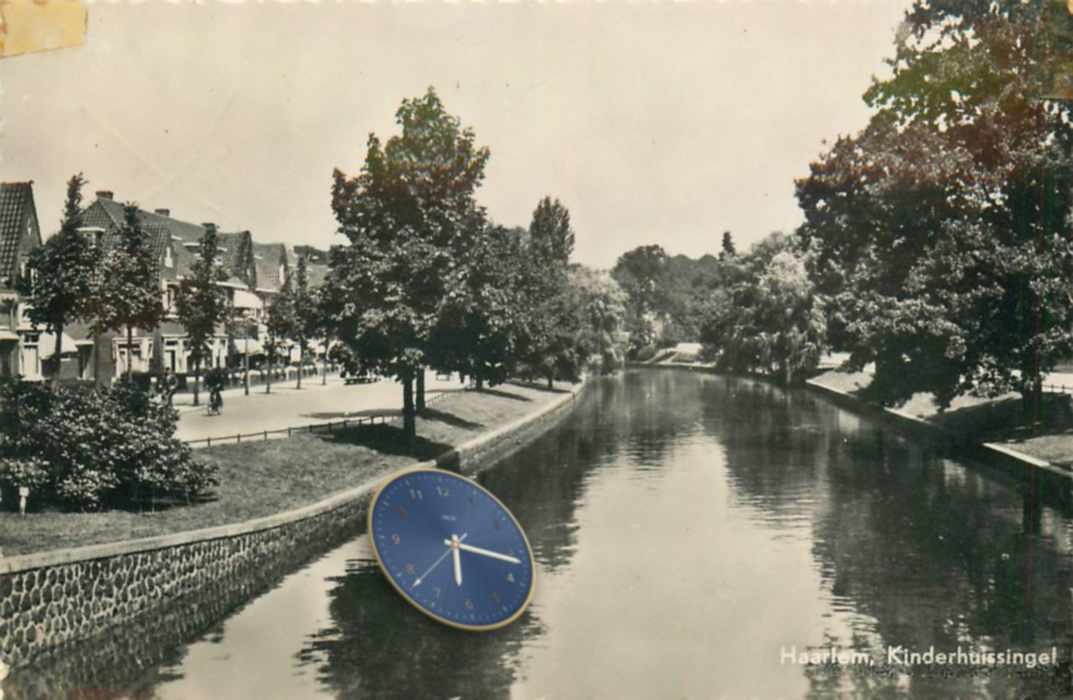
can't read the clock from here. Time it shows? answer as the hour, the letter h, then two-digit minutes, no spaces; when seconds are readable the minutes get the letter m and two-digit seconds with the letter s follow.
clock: 6h16m38s
